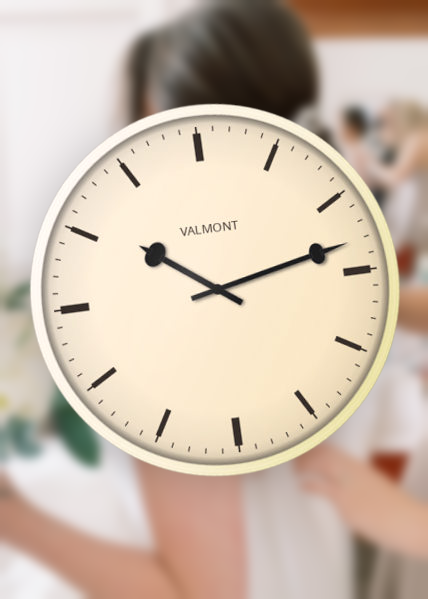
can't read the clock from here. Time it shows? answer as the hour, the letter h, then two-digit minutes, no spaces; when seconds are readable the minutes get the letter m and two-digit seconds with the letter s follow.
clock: 10h13
